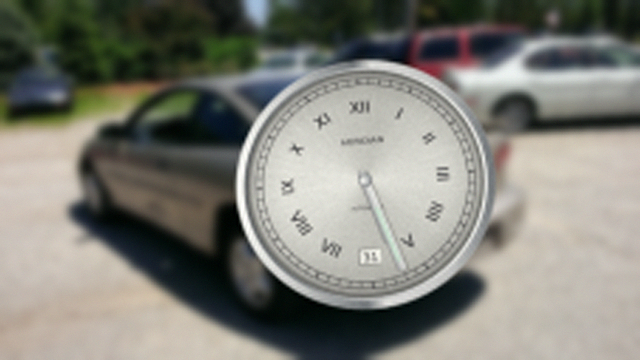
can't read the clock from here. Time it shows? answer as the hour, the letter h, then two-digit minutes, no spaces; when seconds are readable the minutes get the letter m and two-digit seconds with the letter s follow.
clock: 5h27
